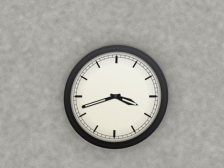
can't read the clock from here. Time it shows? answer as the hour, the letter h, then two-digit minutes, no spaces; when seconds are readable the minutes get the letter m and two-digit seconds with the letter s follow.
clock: 3h42
